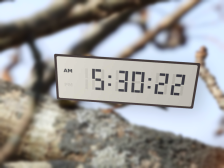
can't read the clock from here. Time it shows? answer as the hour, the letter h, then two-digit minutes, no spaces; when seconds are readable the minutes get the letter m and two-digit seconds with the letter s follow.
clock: 5h30m22s
